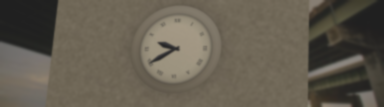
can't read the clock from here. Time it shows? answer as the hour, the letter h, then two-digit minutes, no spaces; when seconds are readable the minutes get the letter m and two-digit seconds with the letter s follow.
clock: 9h40
